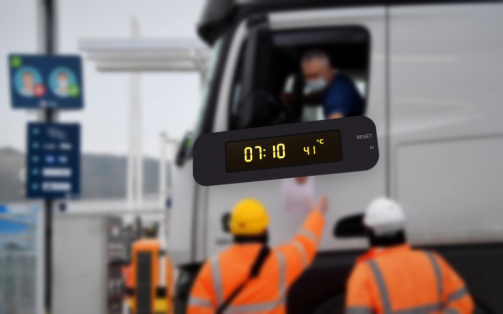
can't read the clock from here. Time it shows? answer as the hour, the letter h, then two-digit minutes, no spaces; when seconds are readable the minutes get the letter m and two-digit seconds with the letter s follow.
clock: 7h10
